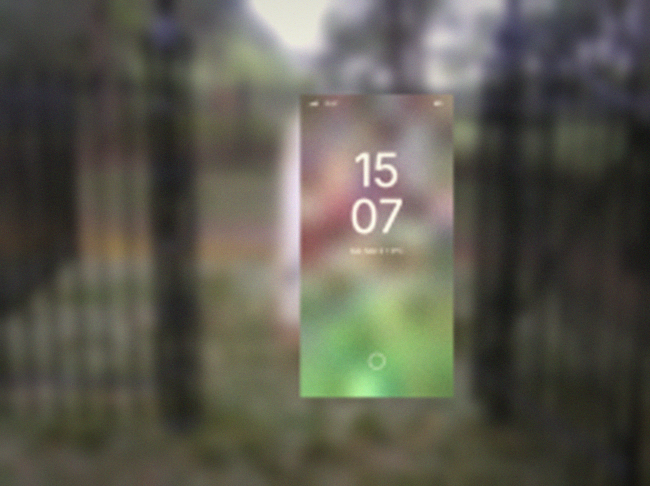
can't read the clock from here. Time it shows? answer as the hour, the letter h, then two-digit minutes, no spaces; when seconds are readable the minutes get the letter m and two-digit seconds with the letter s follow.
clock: 15h07
